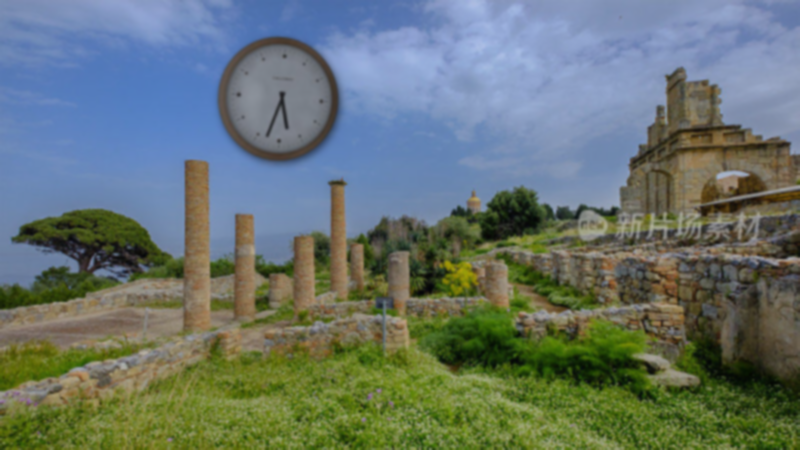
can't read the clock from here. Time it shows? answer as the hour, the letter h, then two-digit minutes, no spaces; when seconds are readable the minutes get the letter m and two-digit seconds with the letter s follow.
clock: 5h33
